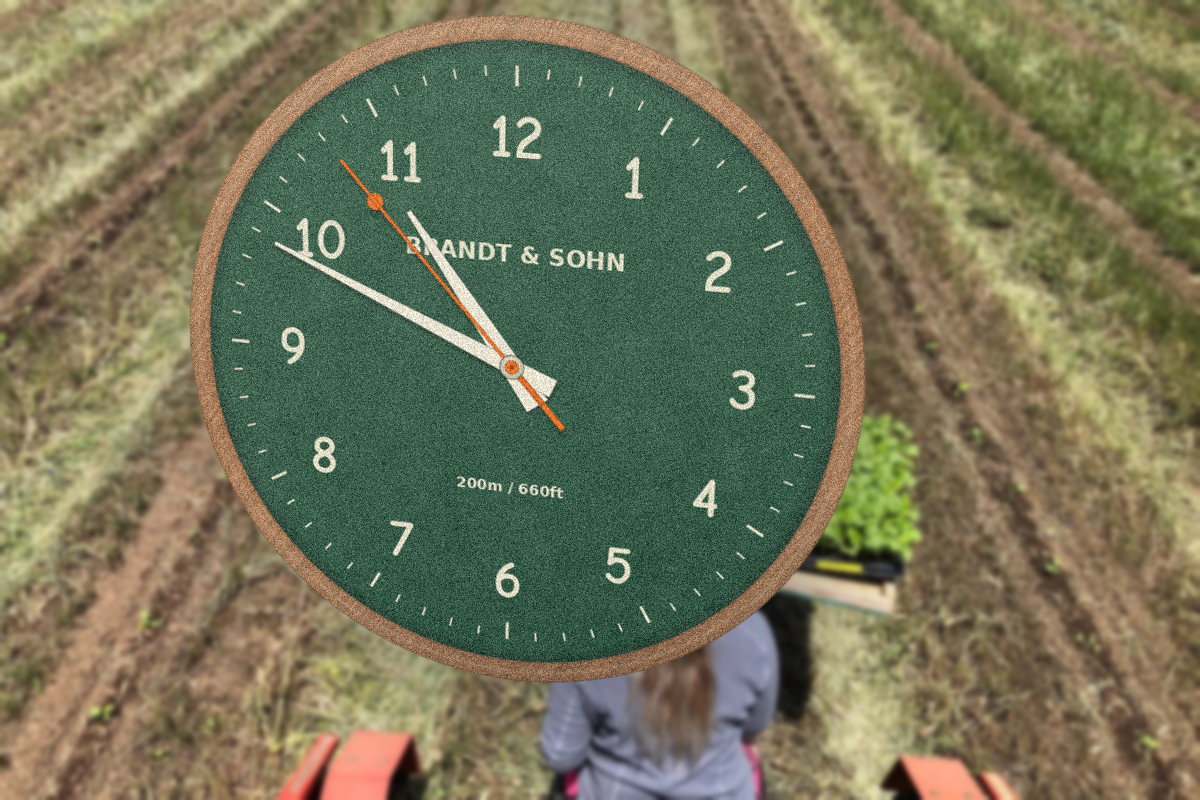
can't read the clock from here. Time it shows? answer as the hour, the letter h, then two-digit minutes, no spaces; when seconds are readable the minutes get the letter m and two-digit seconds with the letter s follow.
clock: 10h48m53s
